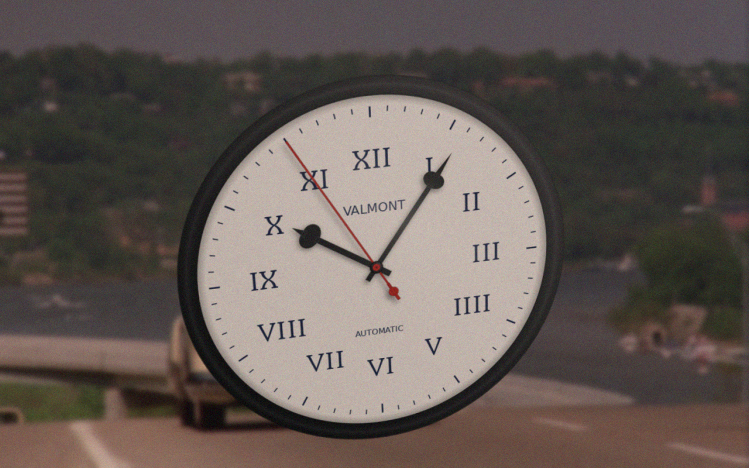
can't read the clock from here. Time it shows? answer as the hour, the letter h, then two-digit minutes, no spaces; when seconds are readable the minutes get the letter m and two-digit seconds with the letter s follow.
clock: 10h05m55s
